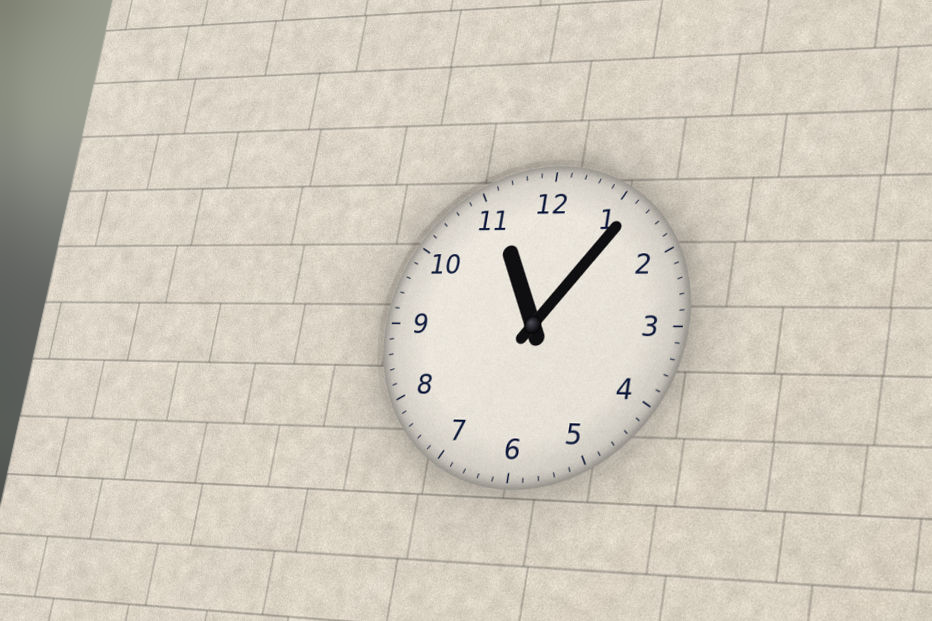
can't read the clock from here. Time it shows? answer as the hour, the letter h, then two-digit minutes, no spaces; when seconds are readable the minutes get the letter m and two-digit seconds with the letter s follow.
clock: 11h06
